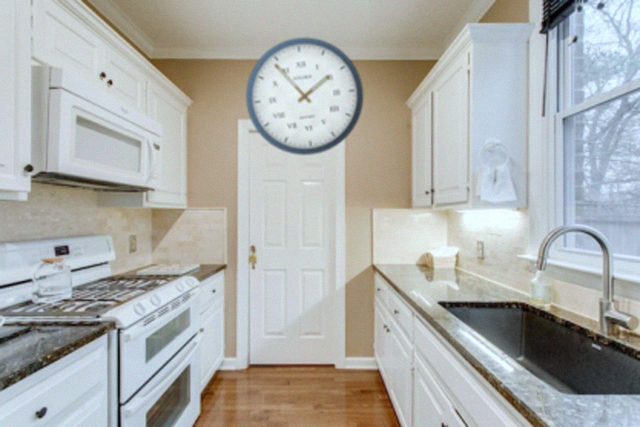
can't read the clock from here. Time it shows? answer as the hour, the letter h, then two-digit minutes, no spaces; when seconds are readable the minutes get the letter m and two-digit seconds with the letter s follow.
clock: 1h54
